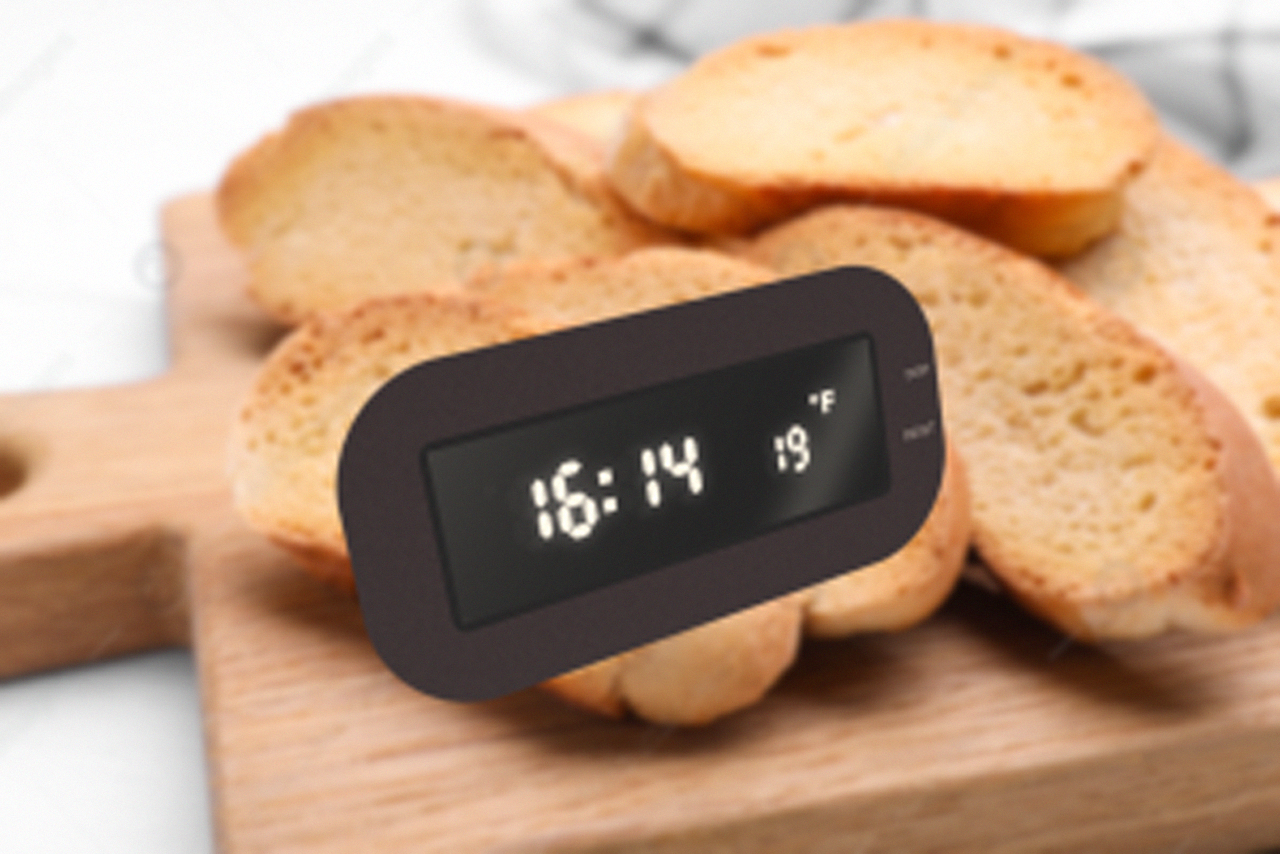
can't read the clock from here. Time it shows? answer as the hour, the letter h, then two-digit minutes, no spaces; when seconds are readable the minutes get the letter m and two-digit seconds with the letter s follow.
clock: 16h14
